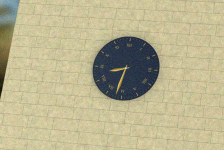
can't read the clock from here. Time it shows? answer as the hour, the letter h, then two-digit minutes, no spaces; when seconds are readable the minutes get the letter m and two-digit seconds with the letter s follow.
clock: 8h32
